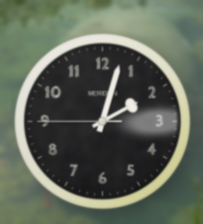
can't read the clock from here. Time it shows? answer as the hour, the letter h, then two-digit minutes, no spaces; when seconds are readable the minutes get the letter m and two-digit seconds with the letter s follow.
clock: 2h02m45s
